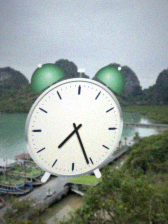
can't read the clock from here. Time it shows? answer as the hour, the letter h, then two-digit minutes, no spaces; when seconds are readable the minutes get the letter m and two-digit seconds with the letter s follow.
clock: 7h26
